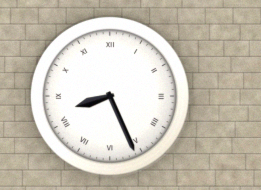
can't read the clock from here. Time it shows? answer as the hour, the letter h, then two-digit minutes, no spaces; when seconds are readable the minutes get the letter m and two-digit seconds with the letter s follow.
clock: 8h26
